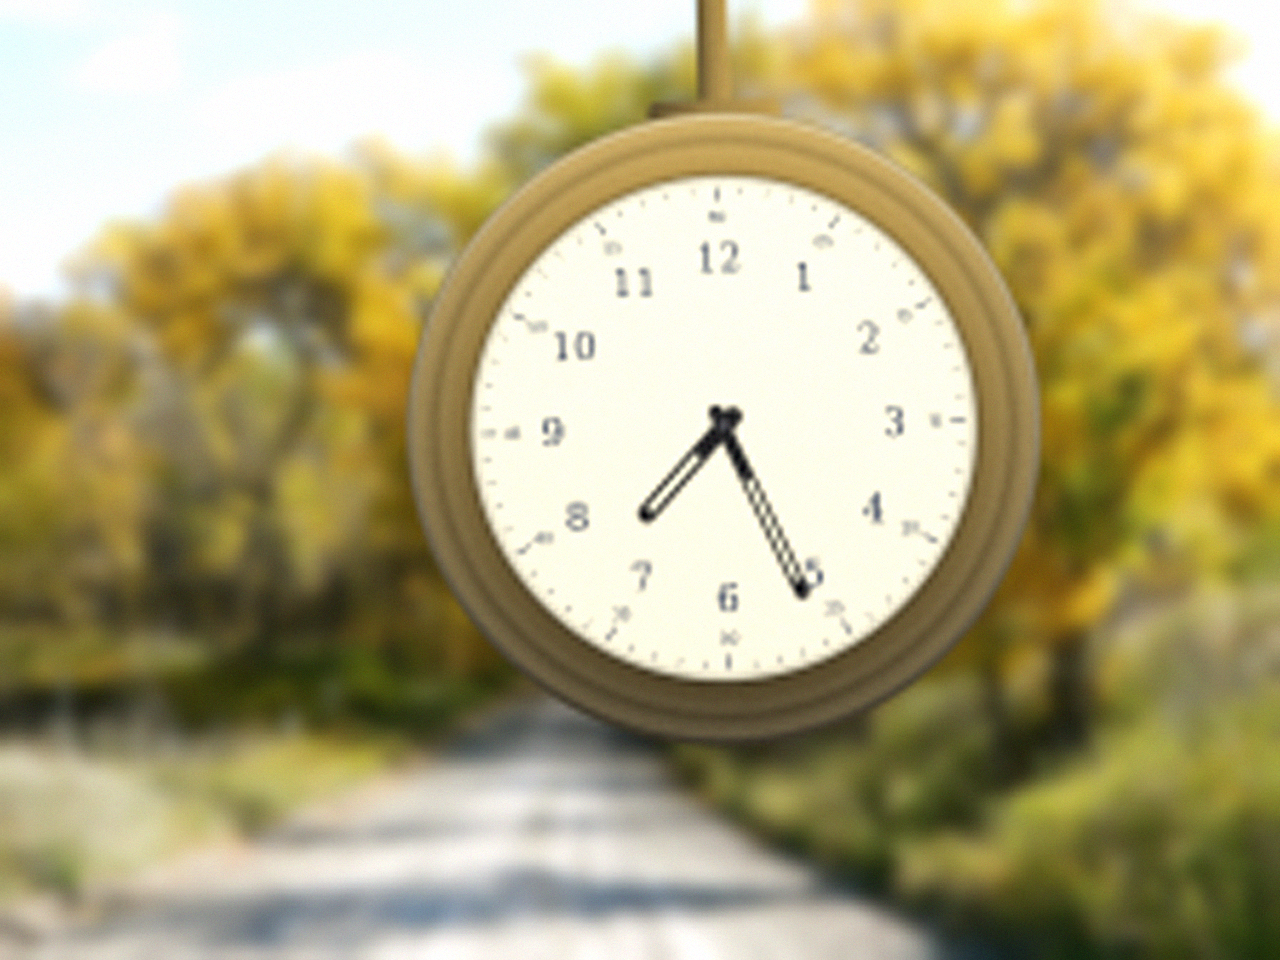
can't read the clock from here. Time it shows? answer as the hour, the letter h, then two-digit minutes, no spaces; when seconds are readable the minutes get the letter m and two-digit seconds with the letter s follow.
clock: 7h26
